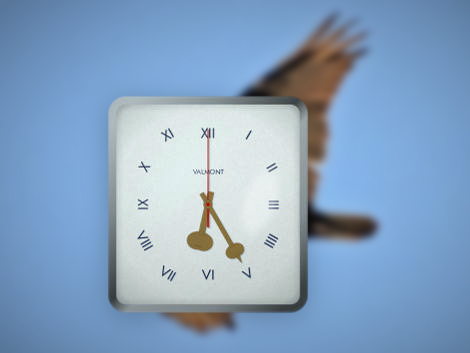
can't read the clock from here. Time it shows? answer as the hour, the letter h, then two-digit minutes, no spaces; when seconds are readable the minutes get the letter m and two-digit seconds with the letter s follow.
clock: 6h25m00s
